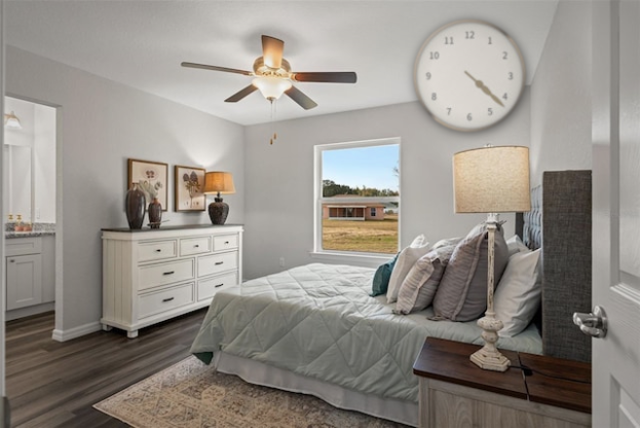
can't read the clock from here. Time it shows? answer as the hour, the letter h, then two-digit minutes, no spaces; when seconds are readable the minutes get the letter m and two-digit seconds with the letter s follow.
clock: 4h22
